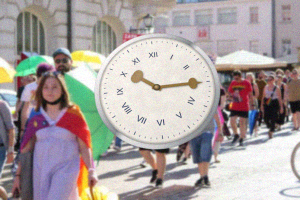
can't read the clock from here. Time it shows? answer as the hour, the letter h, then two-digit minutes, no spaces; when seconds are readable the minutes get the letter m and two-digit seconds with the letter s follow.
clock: 10h15
